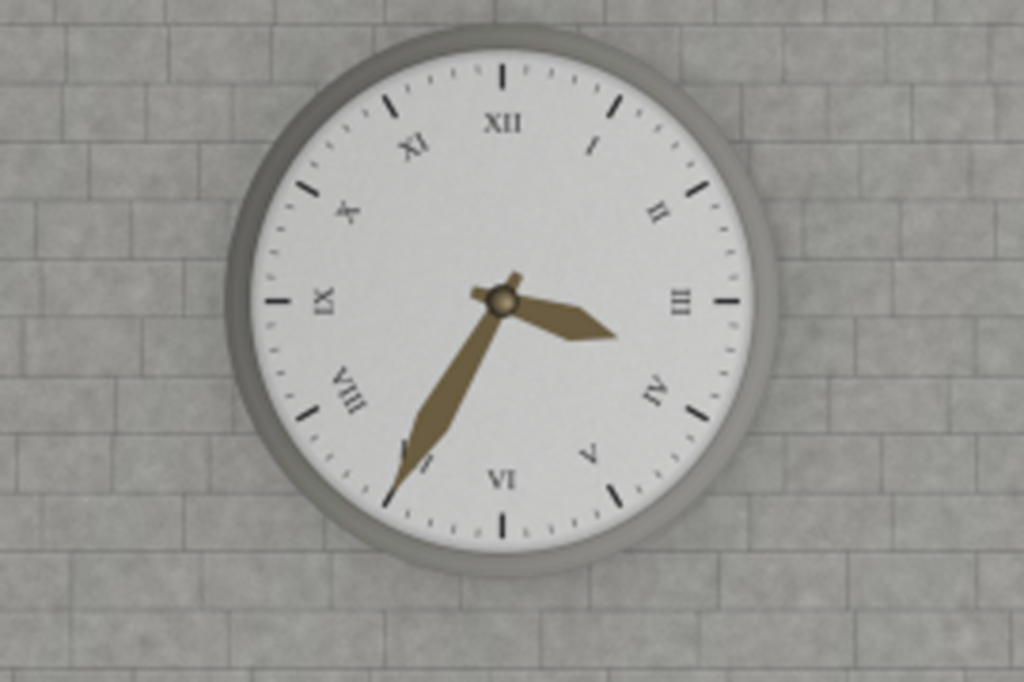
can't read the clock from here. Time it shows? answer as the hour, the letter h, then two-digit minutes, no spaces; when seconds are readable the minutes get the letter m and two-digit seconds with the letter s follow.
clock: 3h35
